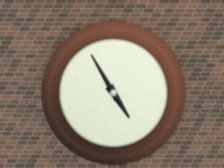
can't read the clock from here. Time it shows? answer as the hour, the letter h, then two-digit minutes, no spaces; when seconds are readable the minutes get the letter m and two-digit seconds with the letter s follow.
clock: 4h55
